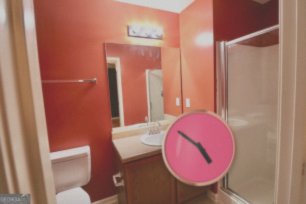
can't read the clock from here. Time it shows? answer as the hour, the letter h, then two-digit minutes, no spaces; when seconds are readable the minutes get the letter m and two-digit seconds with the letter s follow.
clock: 4h51
